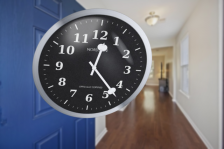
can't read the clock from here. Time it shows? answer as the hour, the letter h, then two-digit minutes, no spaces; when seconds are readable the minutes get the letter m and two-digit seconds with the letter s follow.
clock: 12h23
